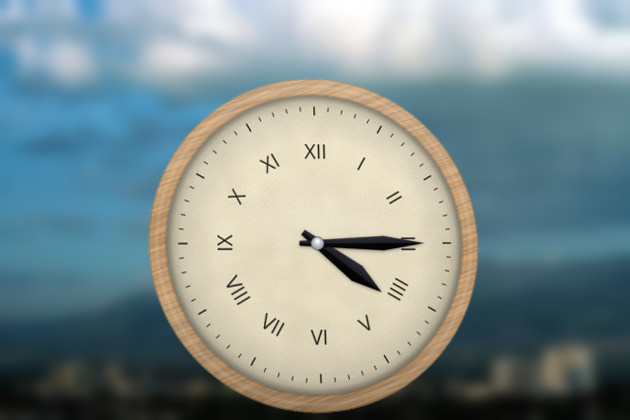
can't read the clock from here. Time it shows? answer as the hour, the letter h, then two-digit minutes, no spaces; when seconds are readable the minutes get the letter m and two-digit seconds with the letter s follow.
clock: 4h15
